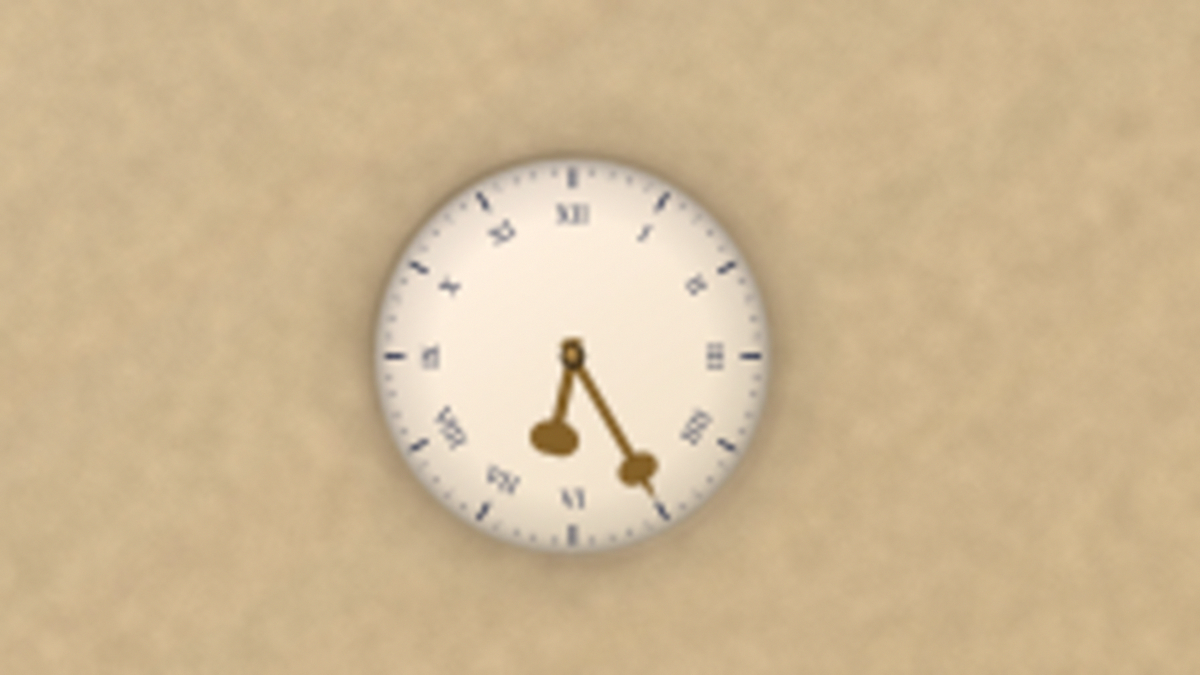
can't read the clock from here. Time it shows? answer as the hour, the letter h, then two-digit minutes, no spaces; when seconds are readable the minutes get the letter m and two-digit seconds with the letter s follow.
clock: 6h25
